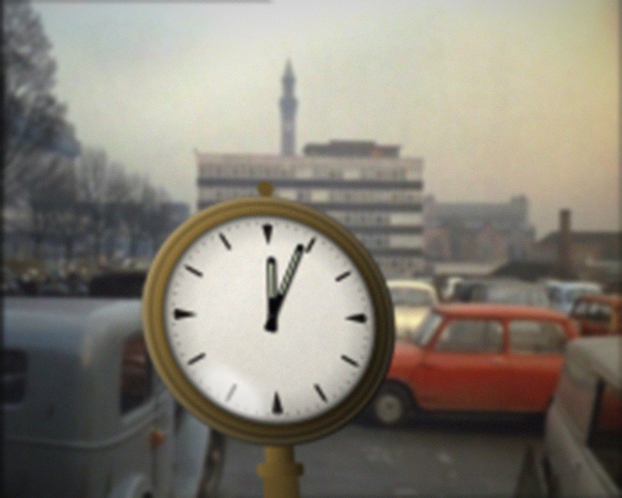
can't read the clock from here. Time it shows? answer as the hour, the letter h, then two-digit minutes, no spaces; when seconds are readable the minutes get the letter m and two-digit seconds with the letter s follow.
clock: 12h04
